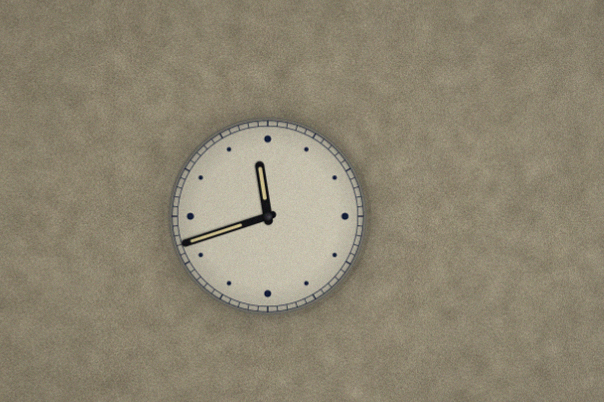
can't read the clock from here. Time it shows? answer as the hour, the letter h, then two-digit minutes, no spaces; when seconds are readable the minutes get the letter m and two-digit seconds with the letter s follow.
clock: 11h42
